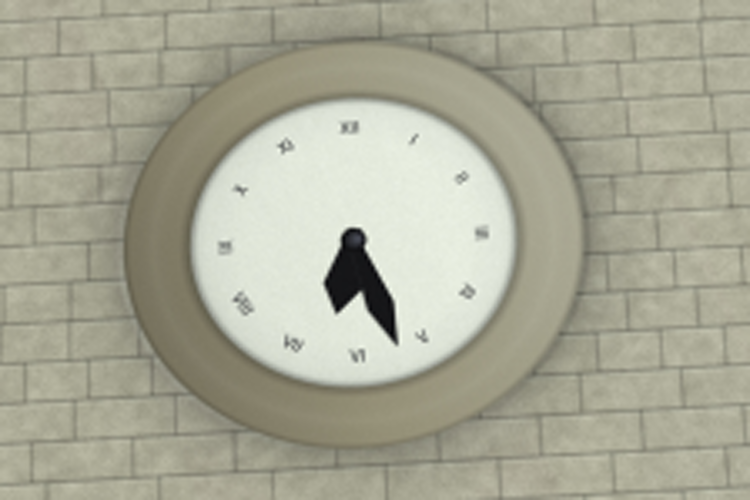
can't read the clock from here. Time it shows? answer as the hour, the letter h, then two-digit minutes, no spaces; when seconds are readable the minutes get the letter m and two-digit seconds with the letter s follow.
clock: 6h27
